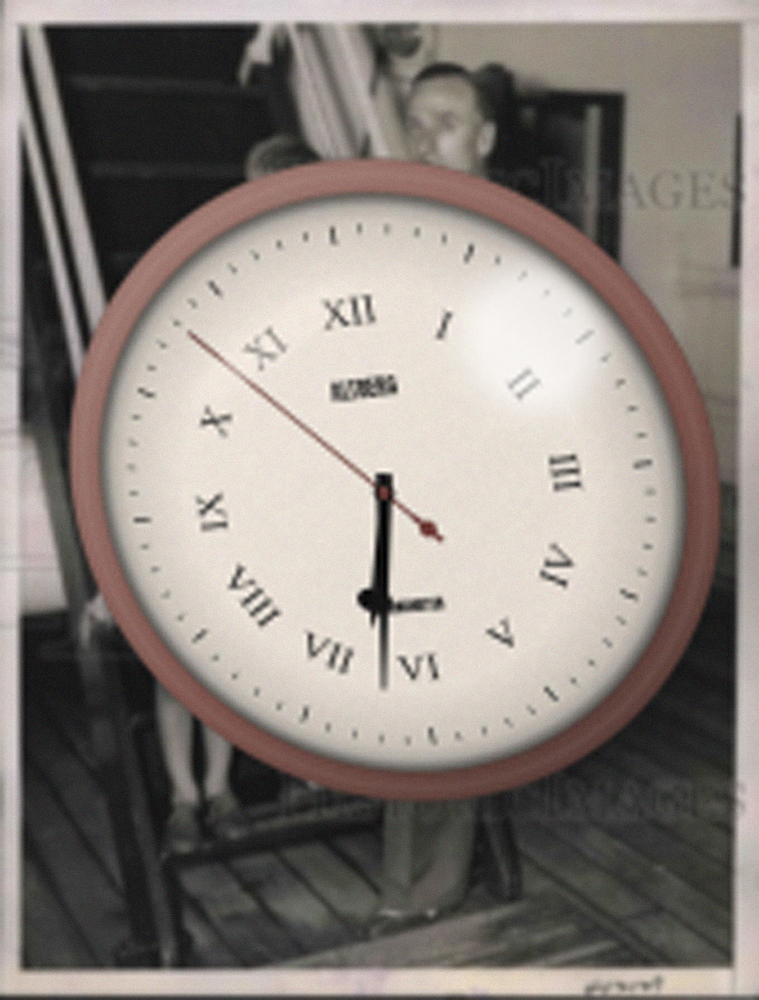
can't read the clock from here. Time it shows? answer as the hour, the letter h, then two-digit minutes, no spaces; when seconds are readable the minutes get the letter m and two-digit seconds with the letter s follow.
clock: 6h31m53s
